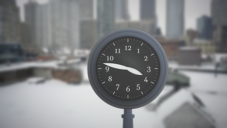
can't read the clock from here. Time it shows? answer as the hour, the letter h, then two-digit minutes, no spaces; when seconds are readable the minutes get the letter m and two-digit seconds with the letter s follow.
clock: 3h47
